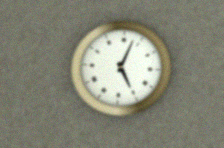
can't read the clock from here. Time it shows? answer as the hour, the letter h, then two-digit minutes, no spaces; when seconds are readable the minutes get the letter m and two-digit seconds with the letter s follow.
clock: 5h03
